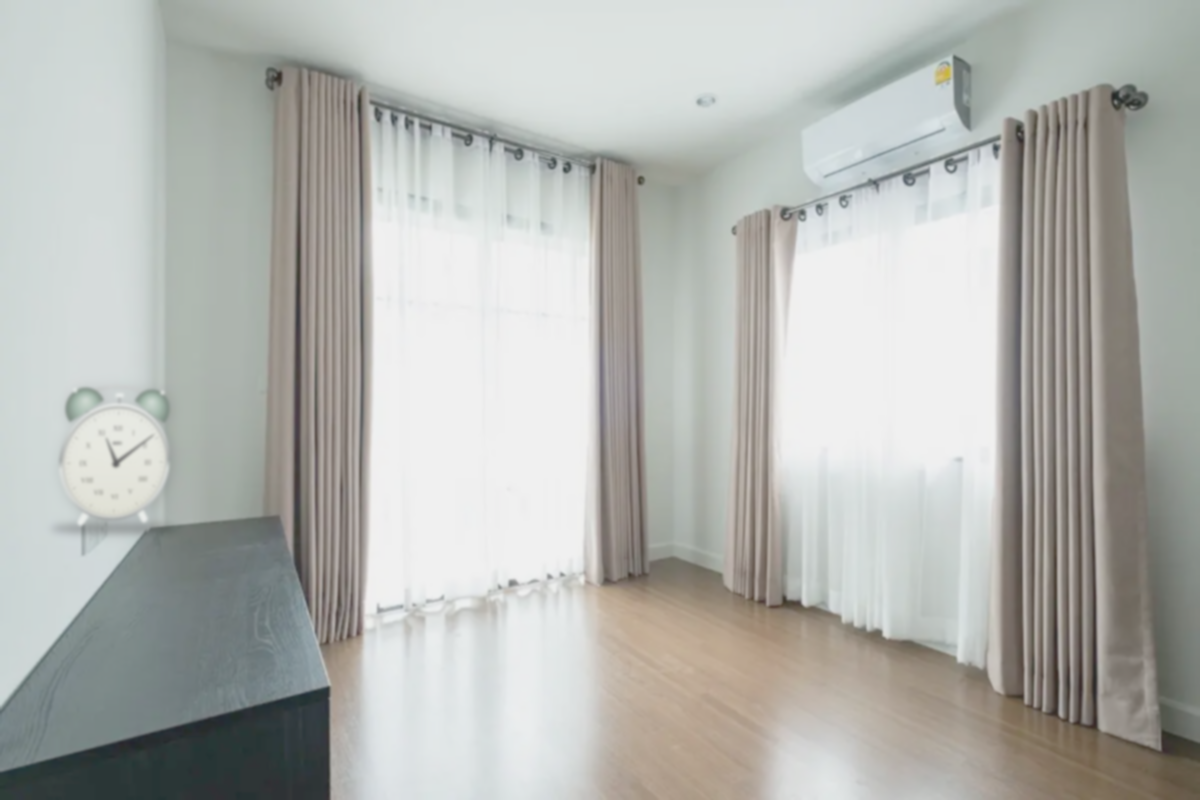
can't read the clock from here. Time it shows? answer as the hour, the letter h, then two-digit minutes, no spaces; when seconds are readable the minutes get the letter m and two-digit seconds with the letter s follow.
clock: 11h09
